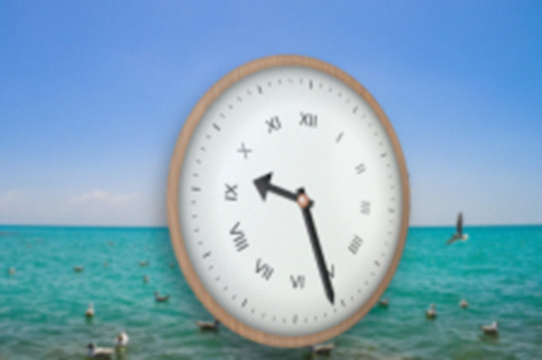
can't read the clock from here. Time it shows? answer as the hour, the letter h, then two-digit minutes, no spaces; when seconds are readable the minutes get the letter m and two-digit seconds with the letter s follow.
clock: 9h26
